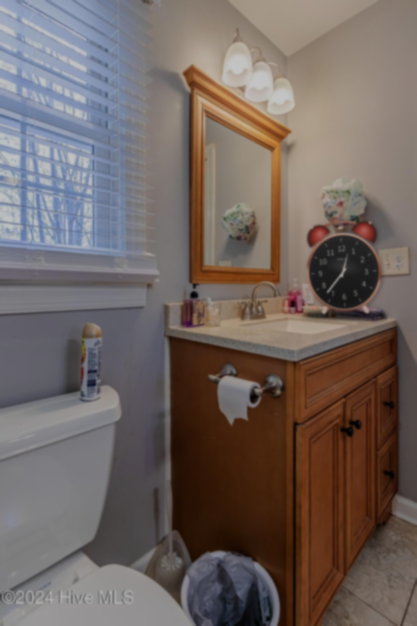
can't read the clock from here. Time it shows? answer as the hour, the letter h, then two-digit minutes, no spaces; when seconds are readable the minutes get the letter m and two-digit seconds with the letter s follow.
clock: 12h37
